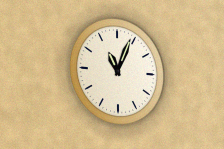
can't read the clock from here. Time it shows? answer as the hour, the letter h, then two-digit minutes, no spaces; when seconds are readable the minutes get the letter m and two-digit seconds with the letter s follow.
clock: 11h04
